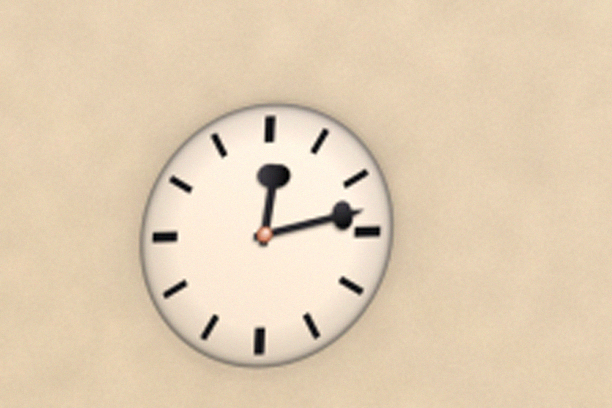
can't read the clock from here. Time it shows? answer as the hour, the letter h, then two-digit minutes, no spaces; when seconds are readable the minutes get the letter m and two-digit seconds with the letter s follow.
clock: 12h13
